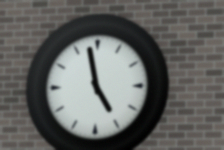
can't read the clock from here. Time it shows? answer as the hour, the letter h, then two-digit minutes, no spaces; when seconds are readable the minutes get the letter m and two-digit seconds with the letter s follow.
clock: 4h58
